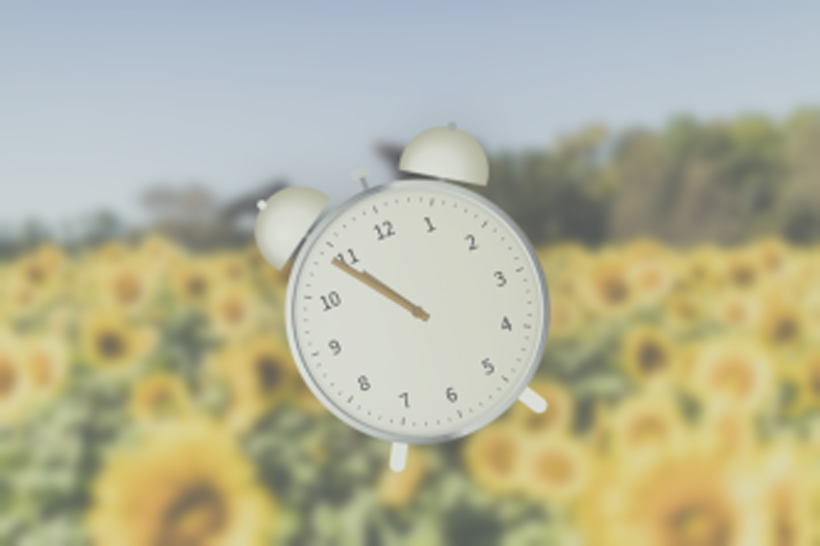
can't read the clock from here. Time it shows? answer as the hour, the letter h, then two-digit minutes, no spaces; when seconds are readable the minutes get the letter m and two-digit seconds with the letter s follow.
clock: 10h54
